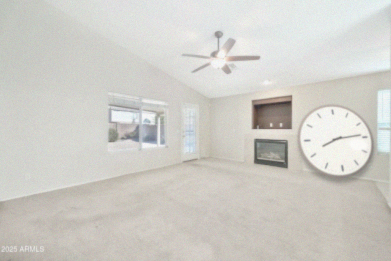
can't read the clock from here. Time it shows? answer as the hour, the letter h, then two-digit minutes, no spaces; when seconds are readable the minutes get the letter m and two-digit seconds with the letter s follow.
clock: 8h14
